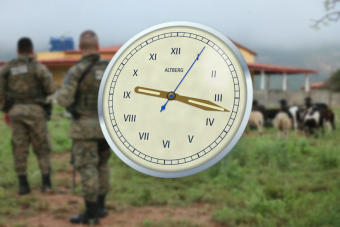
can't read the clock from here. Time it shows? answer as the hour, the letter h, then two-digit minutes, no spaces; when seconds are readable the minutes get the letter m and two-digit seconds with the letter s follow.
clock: 9h17m05s
